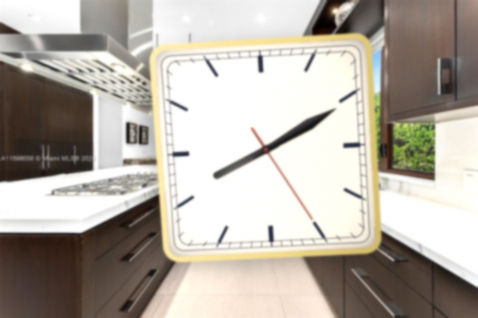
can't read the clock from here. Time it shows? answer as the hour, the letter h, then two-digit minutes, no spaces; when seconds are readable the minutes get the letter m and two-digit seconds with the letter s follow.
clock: 8h10m25s
